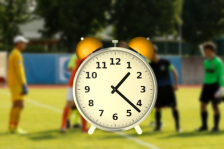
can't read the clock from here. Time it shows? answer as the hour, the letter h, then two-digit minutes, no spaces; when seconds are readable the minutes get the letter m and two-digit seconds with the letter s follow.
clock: 1h22
